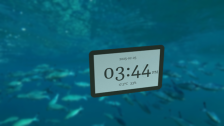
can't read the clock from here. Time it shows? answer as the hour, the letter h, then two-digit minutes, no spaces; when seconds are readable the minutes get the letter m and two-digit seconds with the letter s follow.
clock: 3h44
